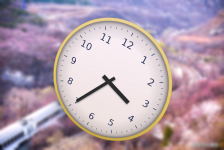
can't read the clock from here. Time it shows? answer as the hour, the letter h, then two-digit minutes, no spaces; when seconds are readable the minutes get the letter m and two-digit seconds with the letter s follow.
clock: 3h35
